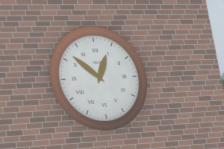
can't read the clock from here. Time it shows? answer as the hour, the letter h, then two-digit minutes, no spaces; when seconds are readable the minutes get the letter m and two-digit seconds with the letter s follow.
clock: 12h52
